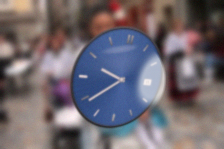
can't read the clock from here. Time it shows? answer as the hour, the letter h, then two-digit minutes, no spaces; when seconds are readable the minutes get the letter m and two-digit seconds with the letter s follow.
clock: 9h39
